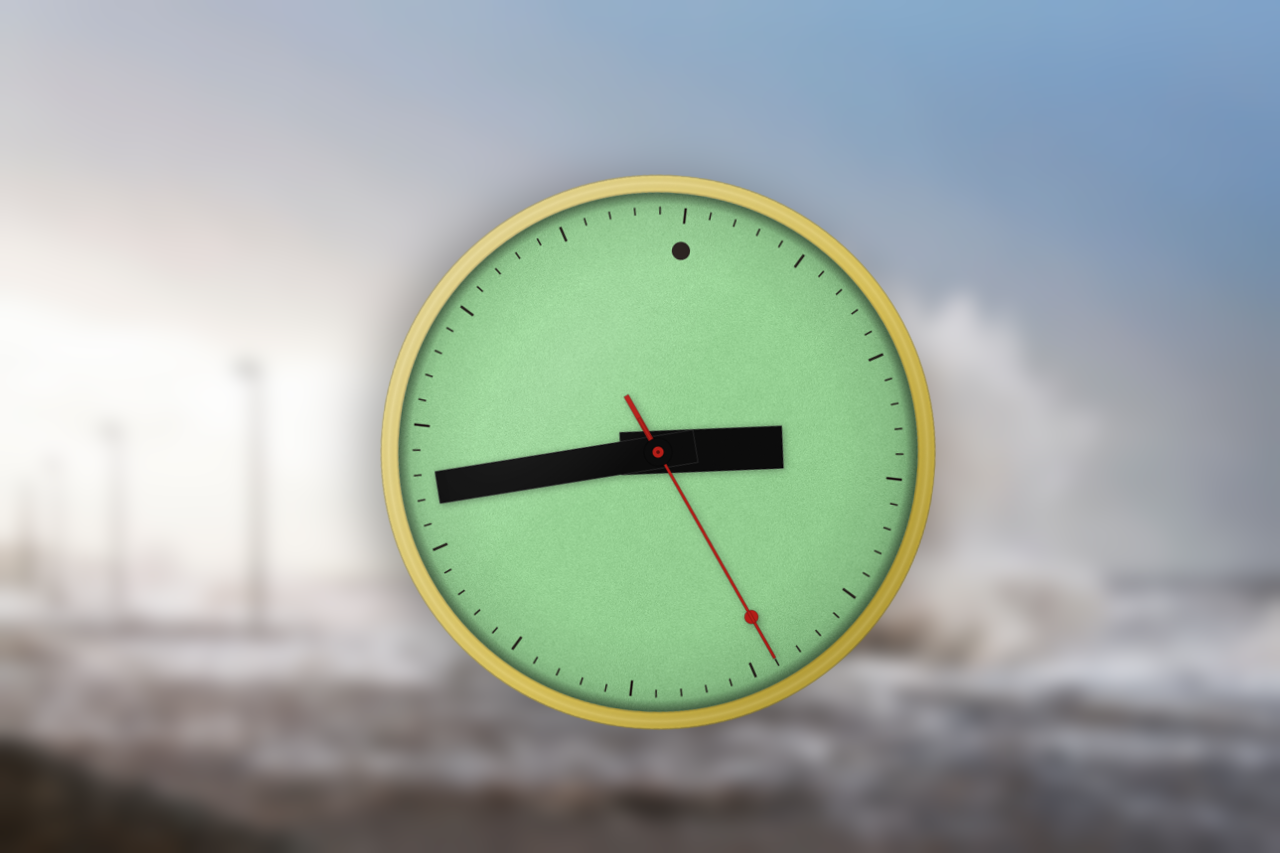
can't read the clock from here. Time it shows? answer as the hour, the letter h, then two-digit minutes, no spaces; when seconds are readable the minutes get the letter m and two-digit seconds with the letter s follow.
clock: 2h42m24s
